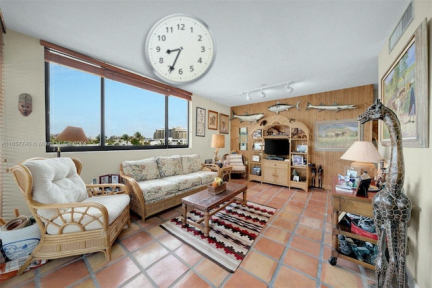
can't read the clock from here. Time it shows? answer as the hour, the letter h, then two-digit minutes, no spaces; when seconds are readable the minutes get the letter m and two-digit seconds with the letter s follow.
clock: 8h34
